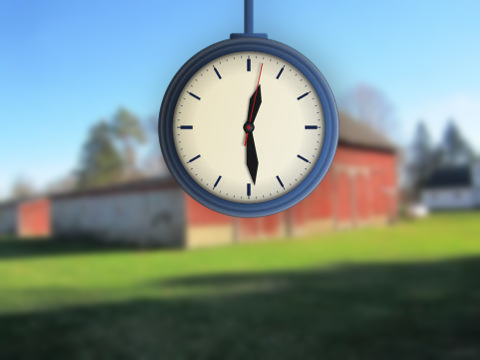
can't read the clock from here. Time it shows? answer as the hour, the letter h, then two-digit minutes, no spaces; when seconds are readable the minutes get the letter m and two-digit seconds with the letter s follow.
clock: 12h29m02s
